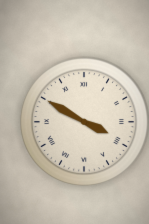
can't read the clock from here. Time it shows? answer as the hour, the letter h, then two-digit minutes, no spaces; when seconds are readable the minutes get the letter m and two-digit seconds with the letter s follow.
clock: 3h50
